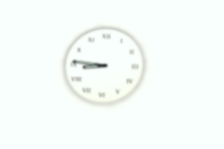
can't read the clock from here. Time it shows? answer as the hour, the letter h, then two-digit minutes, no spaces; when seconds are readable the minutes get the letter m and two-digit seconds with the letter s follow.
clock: 8h46
